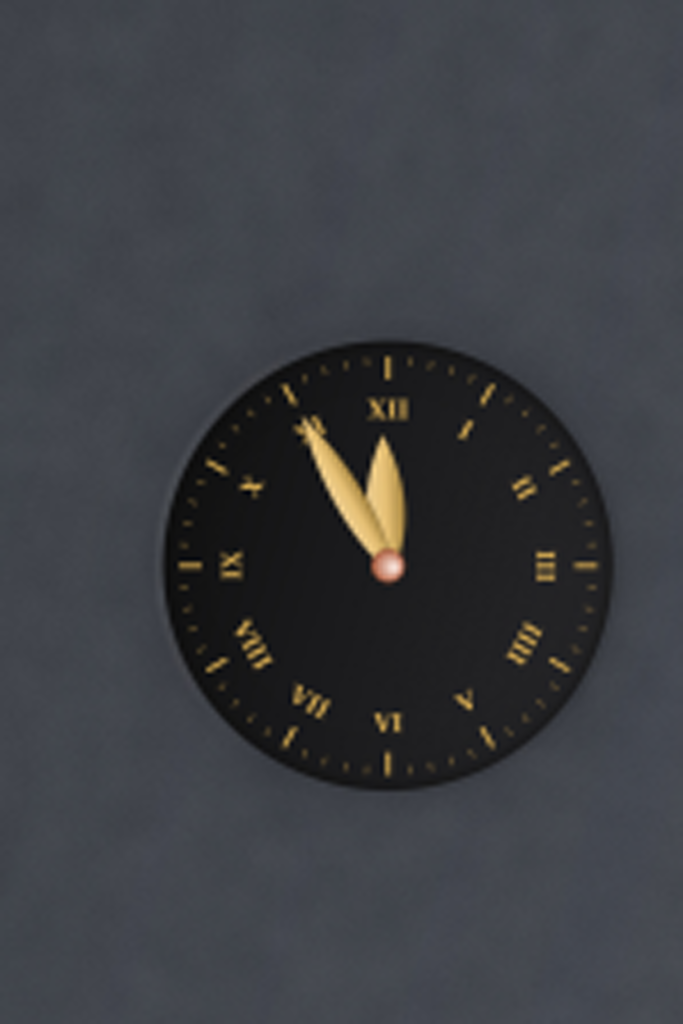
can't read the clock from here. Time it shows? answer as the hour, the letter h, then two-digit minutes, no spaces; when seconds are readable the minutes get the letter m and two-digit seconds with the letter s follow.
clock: 11h55
